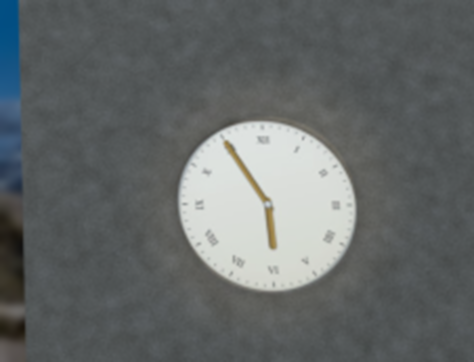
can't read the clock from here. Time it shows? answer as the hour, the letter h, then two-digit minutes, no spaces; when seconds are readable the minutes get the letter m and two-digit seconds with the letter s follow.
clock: 5h55
